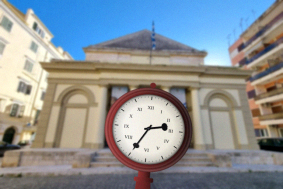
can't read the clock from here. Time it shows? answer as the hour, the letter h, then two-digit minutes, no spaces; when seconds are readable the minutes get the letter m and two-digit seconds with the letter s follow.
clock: 2h35
